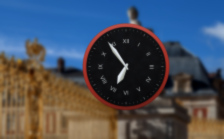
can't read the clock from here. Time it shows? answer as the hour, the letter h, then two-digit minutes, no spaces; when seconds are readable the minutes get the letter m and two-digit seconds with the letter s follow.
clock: 6h54
